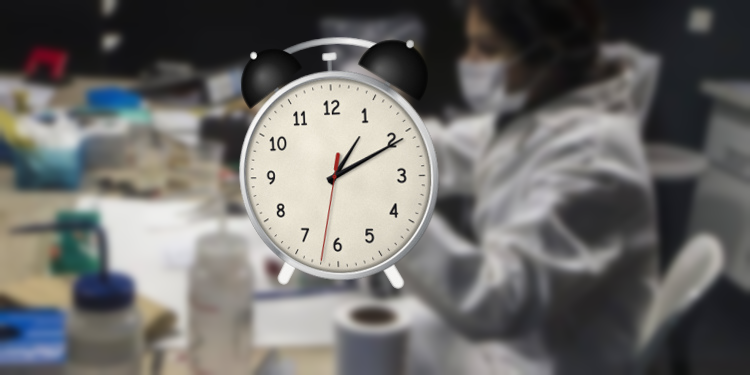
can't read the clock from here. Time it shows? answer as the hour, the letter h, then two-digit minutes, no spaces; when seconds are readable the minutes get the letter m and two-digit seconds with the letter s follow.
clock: 1h10m32s
